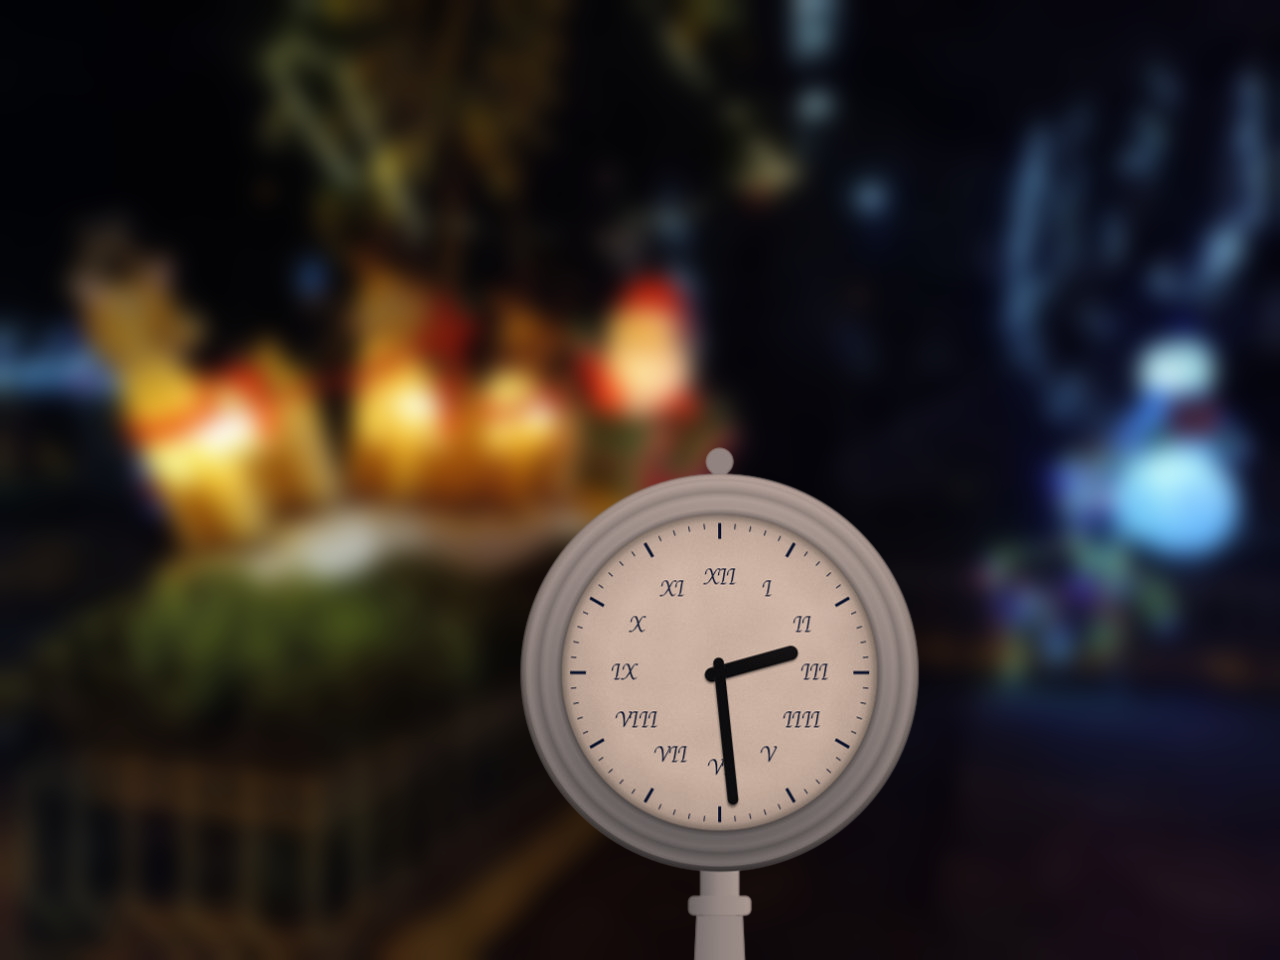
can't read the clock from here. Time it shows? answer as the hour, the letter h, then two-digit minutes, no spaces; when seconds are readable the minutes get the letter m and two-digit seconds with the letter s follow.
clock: 2h29
